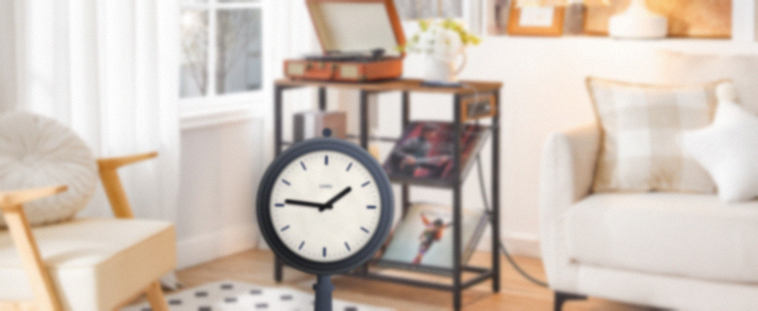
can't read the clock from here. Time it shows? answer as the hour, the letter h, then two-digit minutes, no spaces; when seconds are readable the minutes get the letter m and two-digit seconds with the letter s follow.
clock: 1h46
